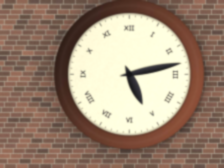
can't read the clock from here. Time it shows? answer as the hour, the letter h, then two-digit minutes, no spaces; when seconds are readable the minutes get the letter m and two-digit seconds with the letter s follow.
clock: 5h13
